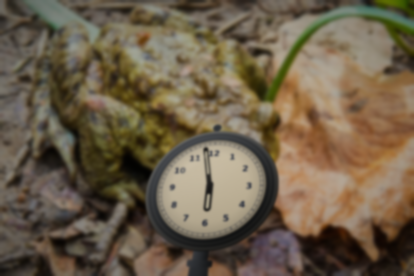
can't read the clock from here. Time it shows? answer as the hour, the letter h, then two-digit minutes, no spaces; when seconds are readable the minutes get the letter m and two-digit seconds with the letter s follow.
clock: 5h58
